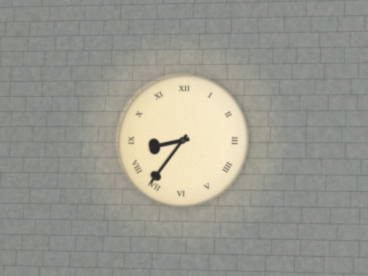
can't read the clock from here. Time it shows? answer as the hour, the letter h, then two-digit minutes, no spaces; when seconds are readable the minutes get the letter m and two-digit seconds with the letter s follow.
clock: 8h36
